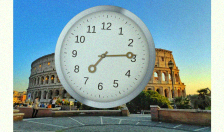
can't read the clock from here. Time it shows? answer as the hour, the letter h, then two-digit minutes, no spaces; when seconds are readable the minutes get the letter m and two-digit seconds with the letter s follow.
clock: 7h14
